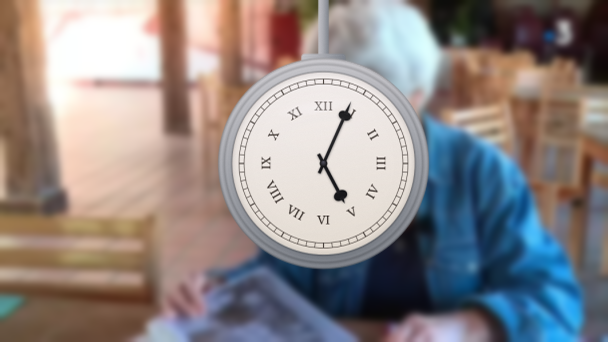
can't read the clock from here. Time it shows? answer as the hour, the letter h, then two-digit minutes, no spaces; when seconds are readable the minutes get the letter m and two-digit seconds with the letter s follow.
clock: 5h04
